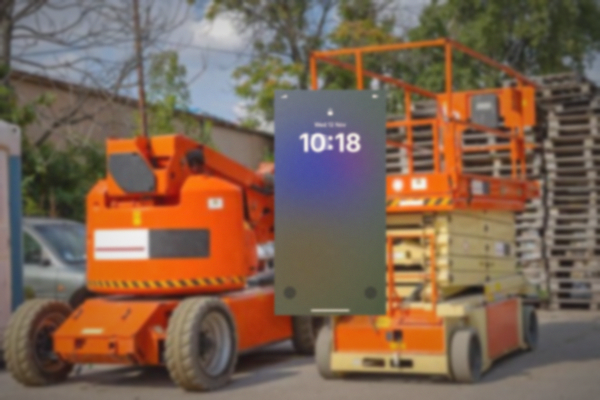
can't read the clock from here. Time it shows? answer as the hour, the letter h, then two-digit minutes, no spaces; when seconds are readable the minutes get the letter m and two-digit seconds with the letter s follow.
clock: 10h18
